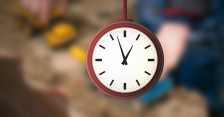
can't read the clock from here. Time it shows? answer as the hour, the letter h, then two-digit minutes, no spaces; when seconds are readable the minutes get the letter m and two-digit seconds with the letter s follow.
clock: 12h57
